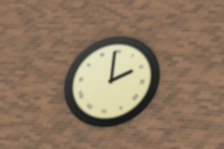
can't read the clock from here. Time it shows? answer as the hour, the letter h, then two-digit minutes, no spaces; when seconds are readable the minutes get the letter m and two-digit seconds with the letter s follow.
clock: 1h59
